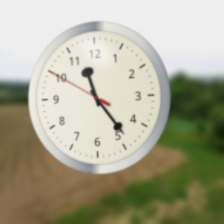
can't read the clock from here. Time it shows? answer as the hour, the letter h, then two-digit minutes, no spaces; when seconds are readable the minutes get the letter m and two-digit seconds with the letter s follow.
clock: 11h23m50s
